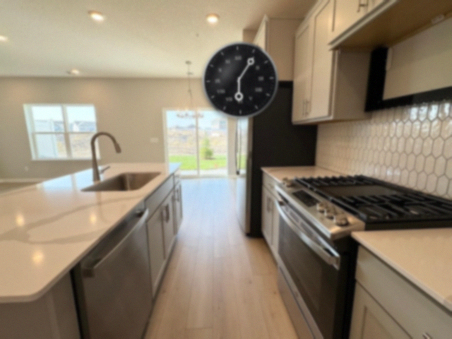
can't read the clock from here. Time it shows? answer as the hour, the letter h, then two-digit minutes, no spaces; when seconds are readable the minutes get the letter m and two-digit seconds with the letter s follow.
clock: 6h06
